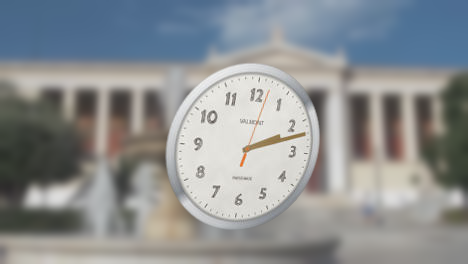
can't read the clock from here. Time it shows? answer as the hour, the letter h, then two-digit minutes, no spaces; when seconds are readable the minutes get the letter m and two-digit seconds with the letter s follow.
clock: 2h12m02s
